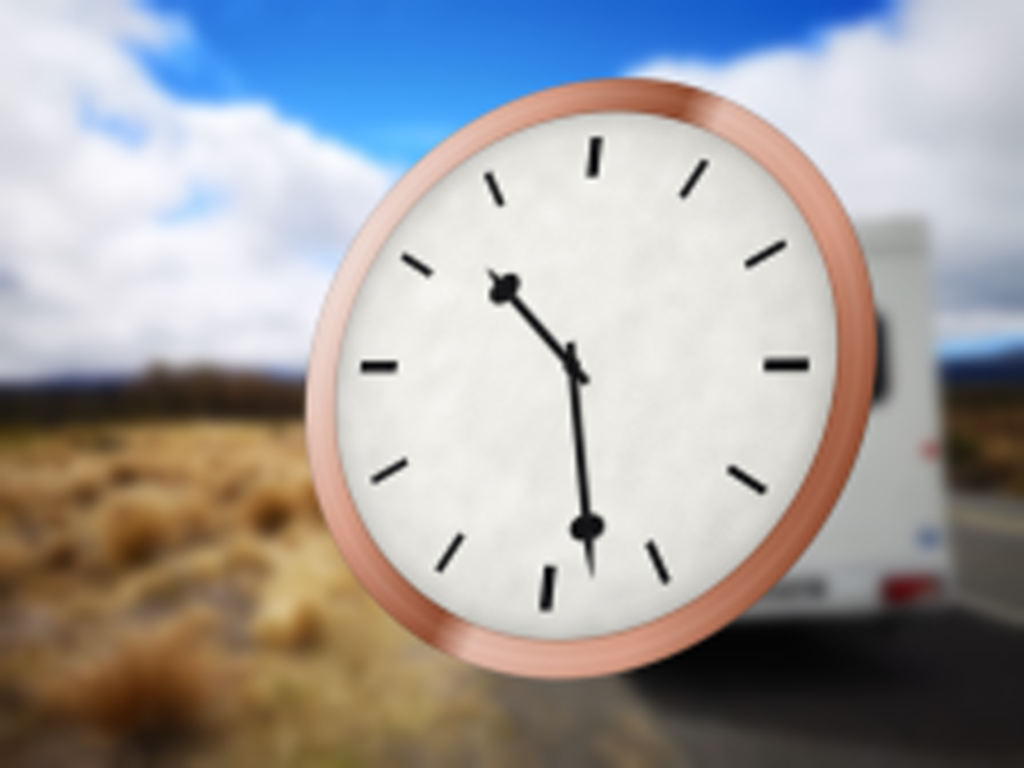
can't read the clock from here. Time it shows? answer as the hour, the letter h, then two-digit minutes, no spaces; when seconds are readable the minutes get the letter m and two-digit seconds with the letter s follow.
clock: 10h28
